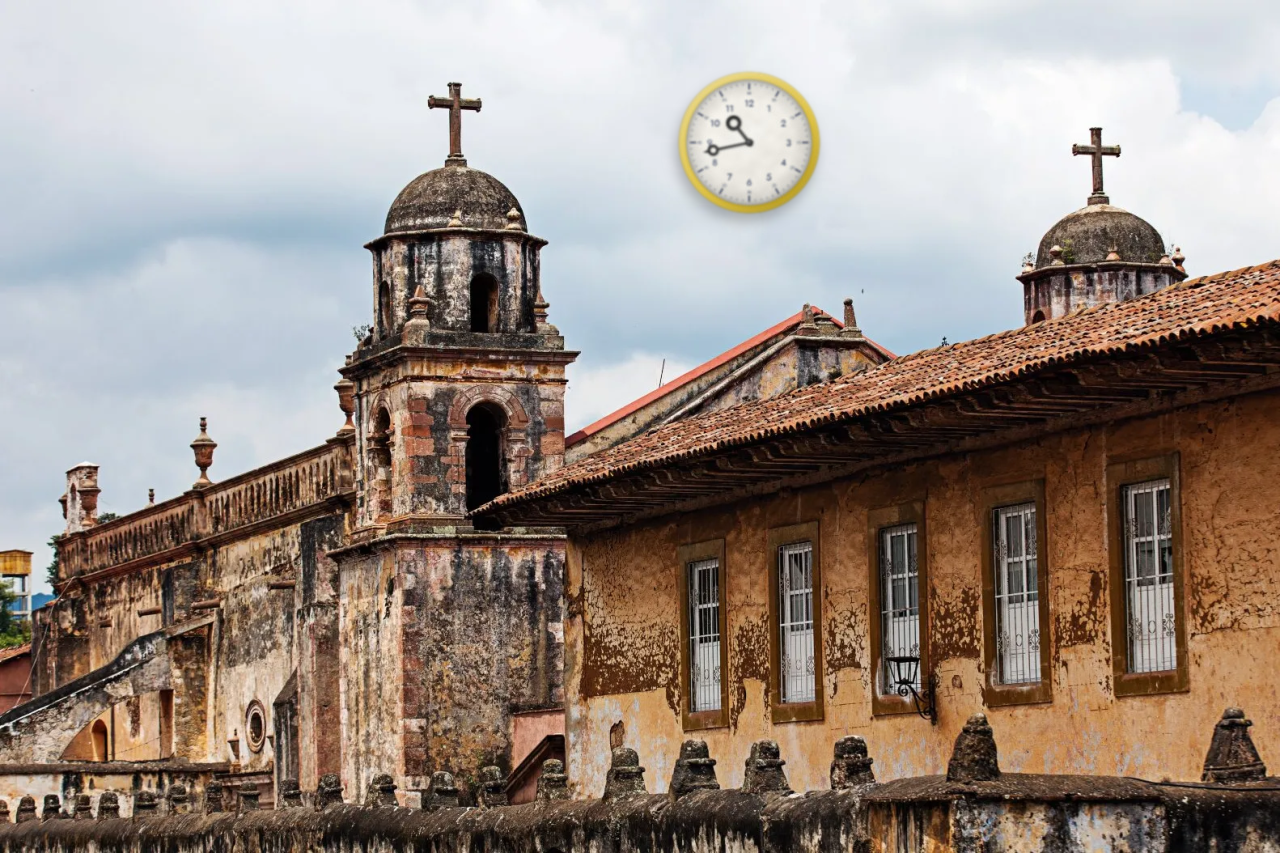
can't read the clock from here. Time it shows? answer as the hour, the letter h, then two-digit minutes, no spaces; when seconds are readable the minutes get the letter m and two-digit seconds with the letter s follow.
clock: 10h43
